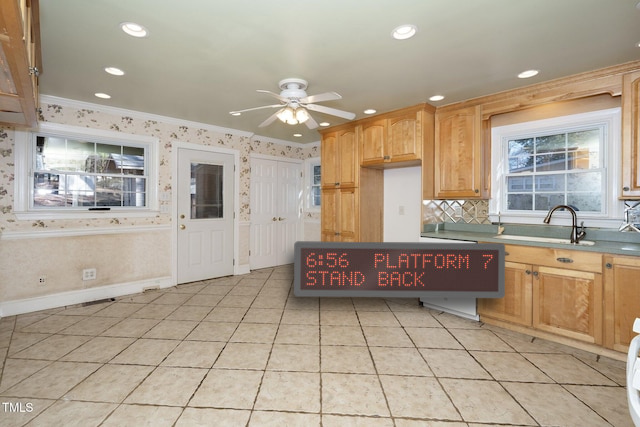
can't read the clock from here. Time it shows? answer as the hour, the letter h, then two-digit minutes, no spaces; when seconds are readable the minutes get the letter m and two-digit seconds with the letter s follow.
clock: 6h56
